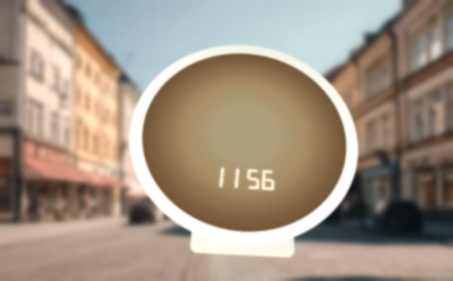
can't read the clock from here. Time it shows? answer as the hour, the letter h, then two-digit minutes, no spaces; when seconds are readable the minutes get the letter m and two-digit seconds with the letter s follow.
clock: 11h56
